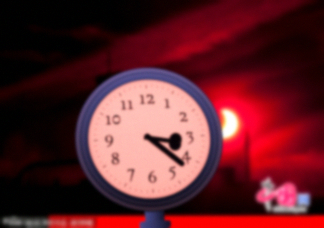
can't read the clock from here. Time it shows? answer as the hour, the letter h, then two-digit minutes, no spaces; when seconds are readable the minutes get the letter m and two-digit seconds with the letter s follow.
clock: 3h22
